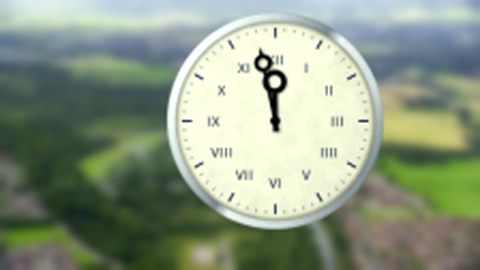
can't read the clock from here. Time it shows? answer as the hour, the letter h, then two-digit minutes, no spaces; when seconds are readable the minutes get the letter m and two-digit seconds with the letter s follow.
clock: 11h58
